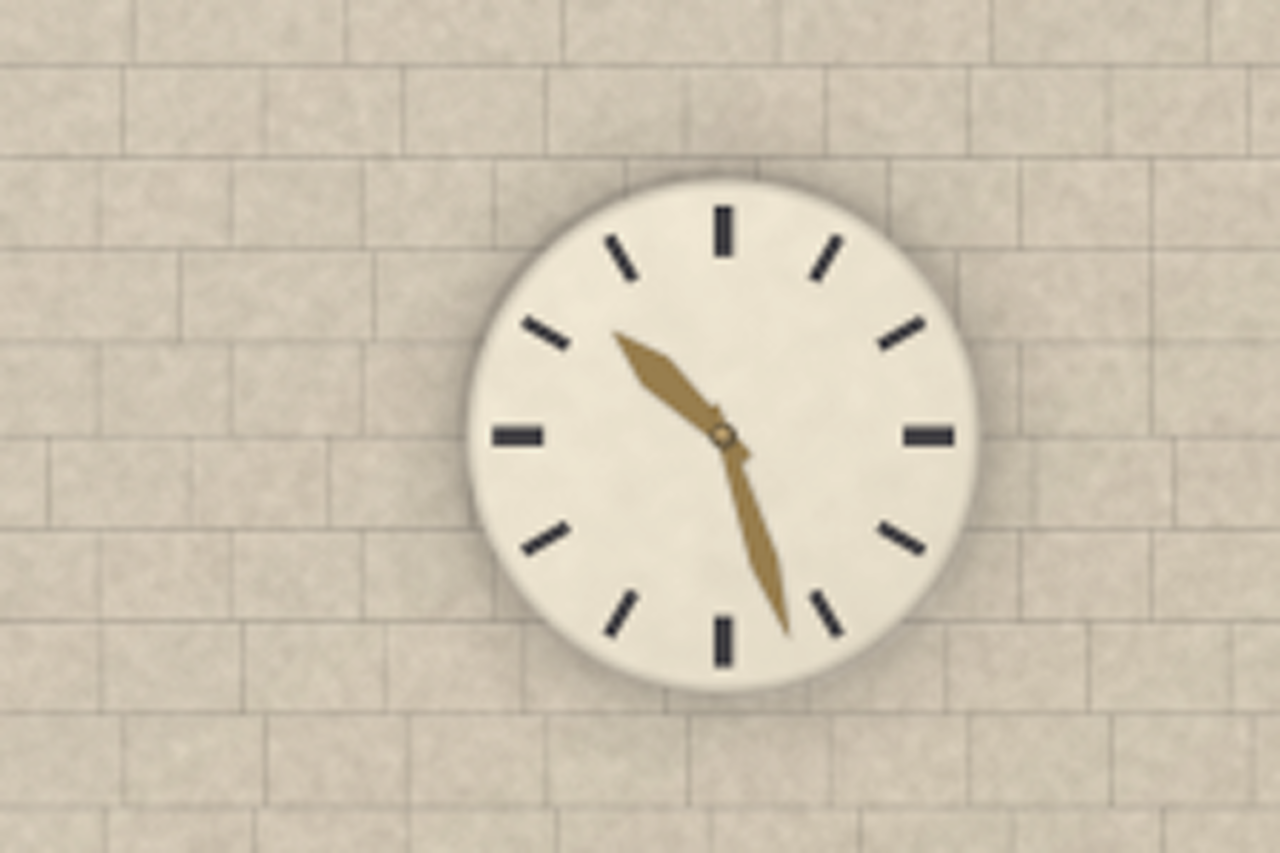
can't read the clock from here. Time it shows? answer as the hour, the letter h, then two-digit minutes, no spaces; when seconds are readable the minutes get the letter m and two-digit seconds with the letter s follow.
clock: 10h27
